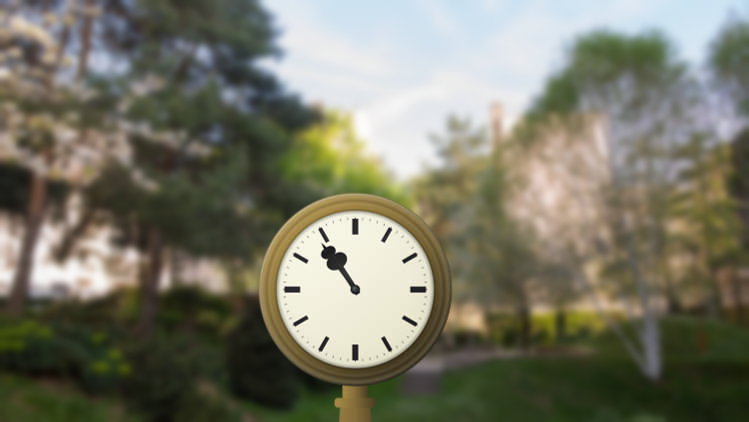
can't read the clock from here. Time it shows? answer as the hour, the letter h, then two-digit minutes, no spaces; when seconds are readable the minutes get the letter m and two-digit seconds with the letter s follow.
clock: 10h54
